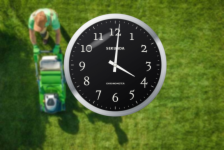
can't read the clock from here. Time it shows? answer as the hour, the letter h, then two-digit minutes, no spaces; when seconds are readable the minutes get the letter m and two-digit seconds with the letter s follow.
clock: 4h01
